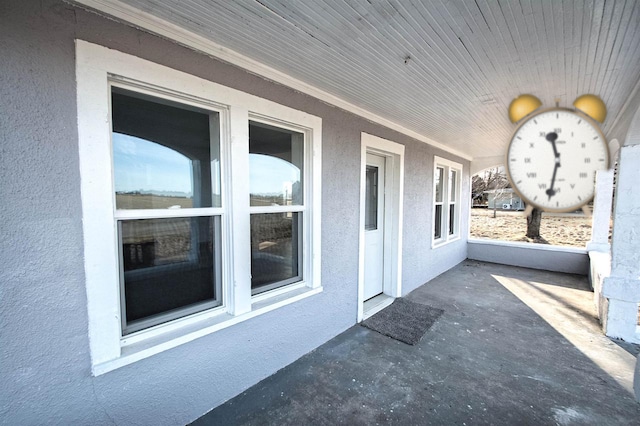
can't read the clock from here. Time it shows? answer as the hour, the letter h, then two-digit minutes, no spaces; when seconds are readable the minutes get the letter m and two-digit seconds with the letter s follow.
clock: 11h32
